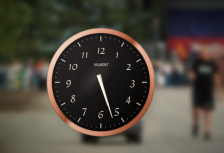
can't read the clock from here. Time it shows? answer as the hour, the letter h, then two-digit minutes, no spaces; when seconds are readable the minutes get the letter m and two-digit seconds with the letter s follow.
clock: 5h27
